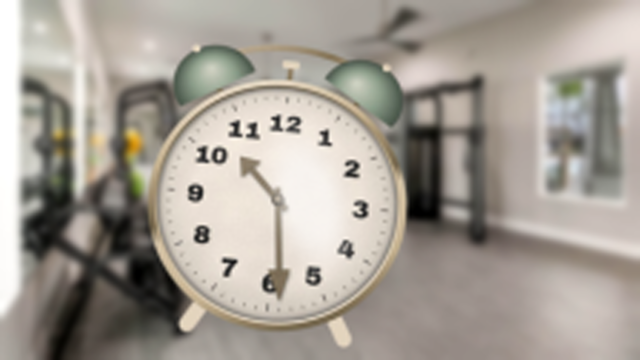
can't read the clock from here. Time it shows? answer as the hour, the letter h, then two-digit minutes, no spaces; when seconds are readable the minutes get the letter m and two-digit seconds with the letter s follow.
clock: 10h29
